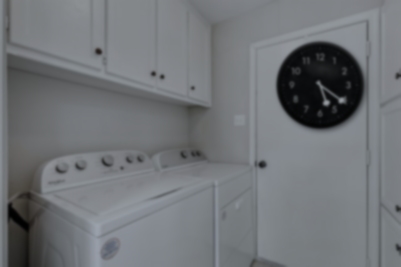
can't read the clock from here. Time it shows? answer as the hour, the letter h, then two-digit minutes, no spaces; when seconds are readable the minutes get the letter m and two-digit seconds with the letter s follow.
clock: 5h21
